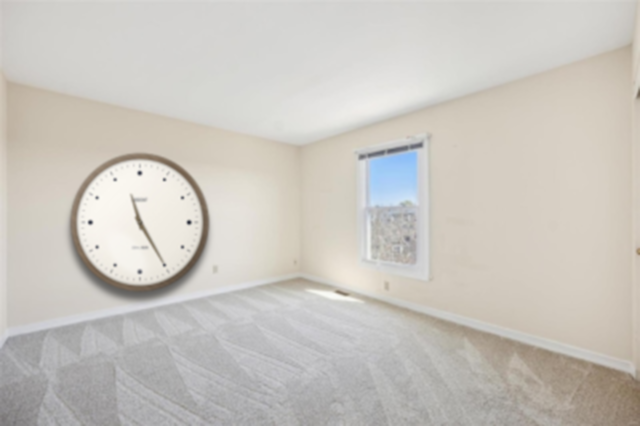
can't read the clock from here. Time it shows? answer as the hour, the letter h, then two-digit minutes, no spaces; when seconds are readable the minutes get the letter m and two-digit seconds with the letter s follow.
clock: 11h25
